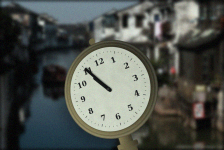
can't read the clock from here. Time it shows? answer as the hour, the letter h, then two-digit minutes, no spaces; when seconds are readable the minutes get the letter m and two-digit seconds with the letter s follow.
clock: 10h55
